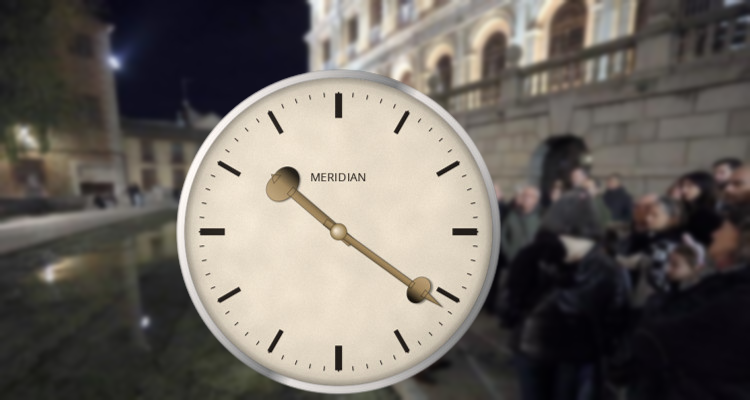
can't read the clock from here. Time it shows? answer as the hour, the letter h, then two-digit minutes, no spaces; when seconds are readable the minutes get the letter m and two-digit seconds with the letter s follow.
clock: 10h21
